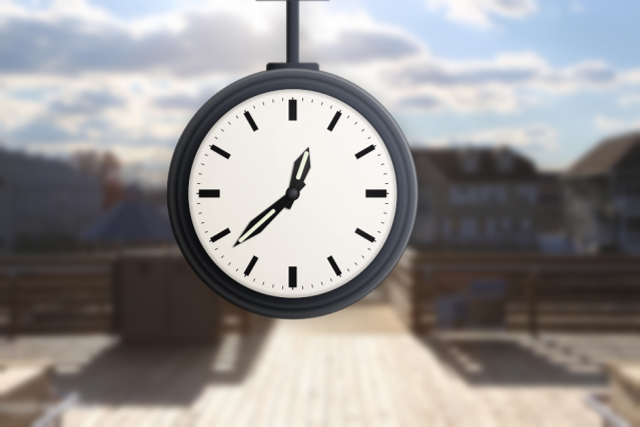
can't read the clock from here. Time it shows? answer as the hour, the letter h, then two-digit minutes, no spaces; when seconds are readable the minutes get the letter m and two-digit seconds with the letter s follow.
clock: 12h38
